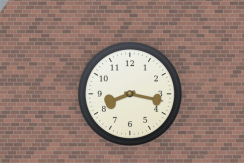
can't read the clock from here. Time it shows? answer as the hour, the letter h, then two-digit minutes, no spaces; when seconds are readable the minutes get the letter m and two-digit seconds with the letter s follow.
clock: 8h17
